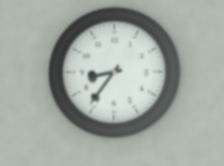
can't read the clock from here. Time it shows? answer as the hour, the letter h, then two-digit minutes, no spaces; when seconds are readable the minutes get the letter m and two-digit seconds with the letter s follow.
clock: 8h36
